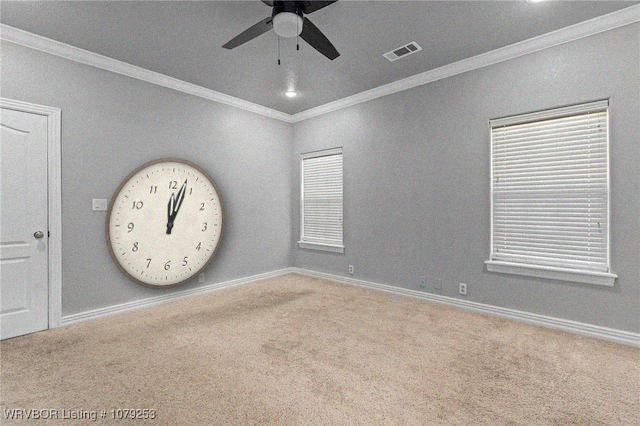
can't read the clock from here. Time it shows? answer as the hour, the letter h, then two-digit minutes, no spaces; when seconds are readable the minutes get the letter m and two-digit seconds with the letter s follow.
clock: 12h03
